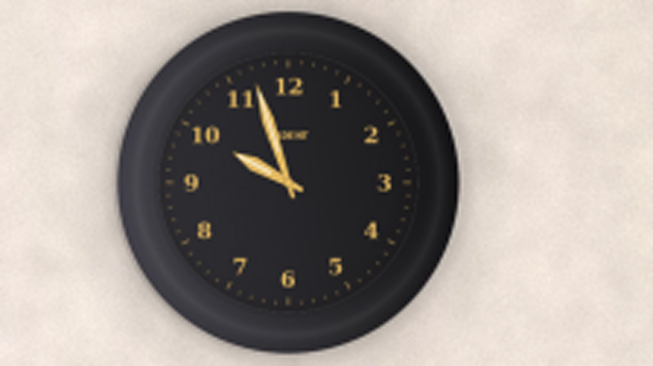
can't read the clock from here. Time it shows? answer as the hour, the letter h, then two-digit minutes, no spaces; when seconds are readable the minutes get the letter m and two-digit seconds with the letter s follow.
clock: 9h57
